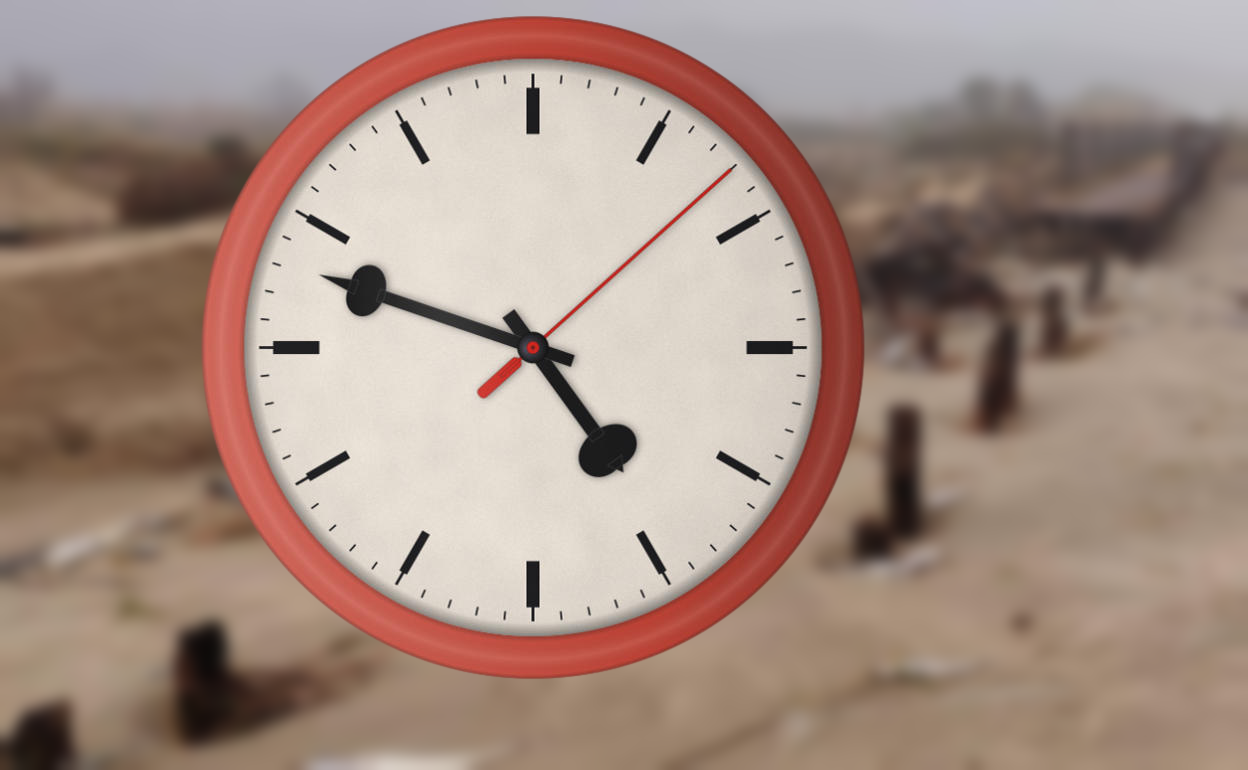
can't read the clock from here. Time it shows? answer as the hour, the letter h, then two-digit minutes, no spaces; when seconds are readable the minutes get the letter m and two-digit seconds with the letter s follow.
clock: 4h48m08s
